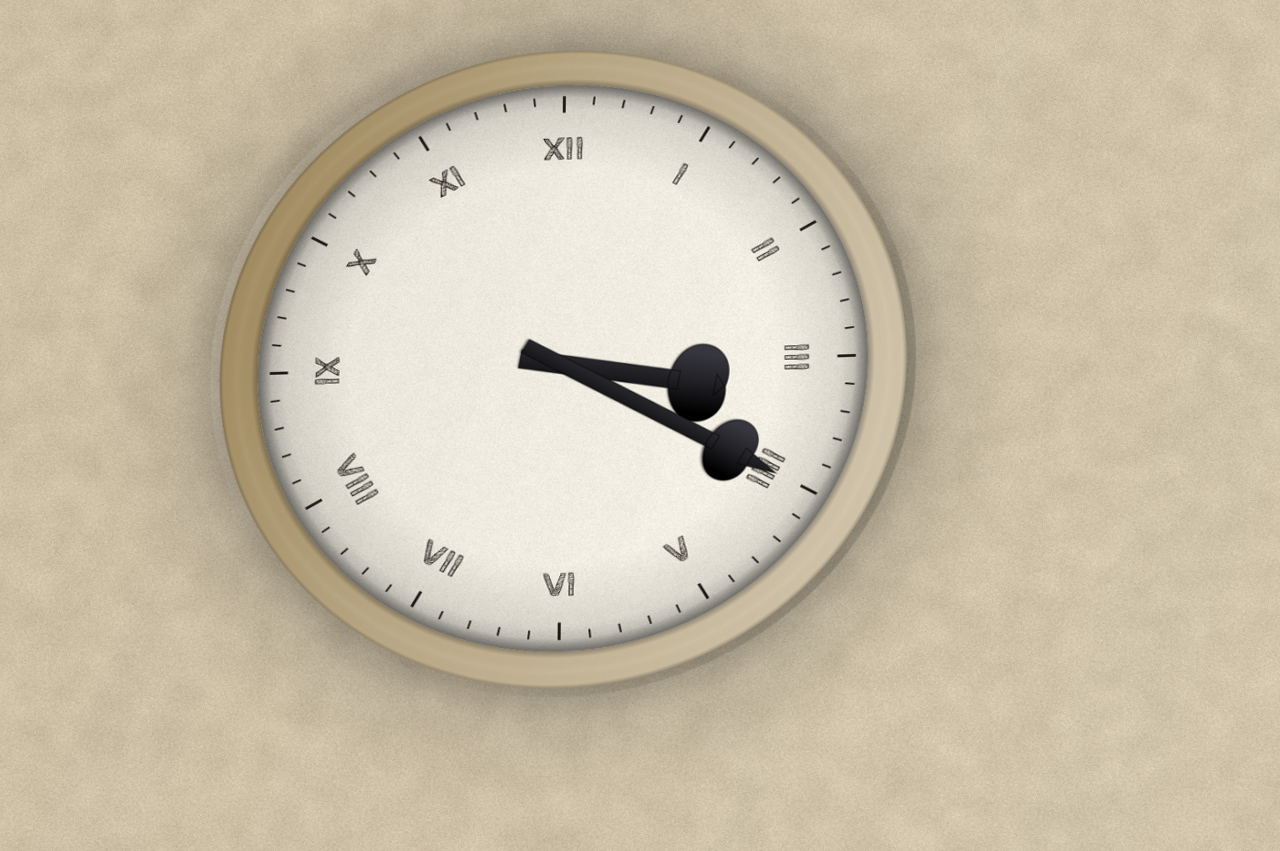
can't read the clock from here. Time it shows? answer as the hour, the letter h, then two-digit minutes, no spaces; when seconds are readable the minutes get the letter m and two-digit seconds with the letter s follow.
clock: 3h20
